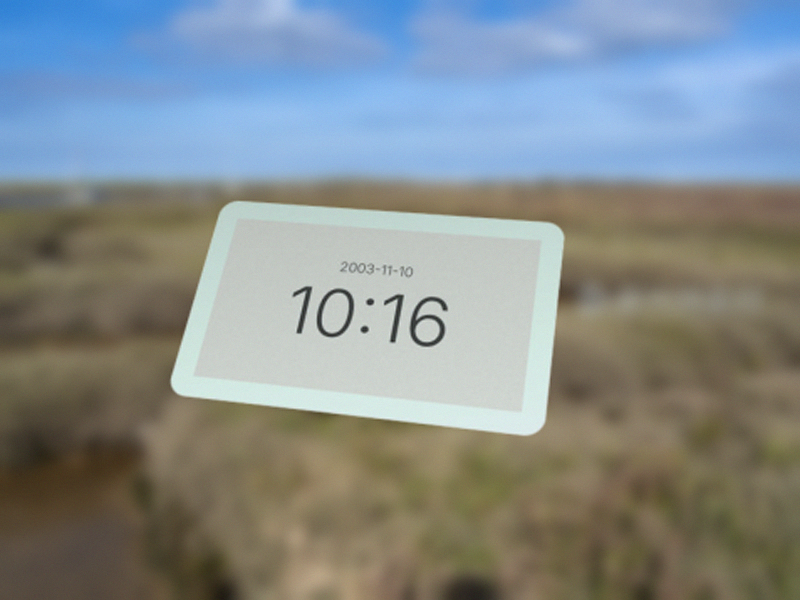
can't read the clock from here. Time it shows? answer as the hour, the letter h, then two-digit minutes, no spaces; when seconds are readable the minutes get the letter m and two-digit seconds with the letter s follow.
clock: 10h16
